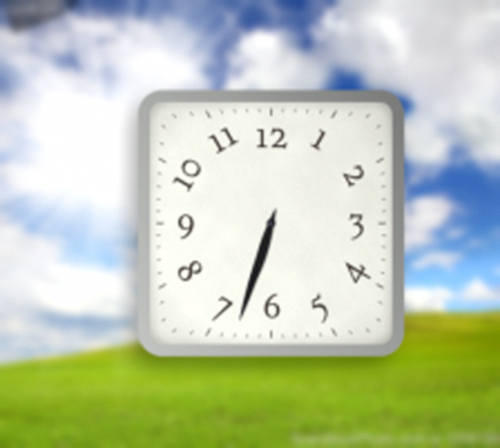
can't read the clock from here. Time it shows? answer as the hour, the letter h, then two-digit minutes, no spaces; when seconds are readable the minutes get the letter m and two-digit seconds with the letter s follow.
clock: 6h33
